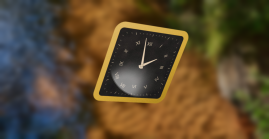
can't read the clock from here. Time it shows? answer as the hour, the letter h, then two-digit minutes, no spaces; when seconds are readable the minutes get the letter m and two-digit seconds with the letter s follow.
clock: 1h58
